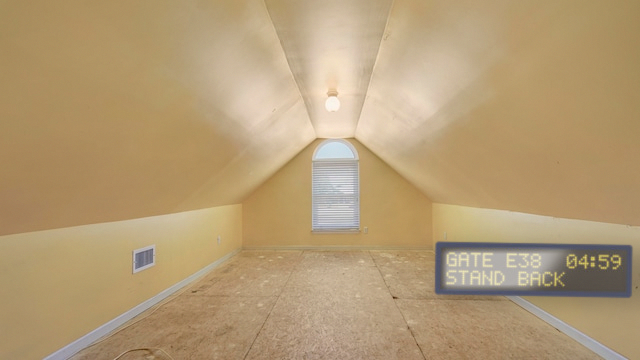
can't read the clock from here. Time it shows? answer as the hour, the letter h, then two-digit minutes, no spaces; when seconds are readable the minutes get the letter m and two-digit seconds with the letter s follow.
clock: 4h59
